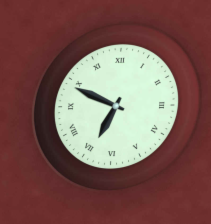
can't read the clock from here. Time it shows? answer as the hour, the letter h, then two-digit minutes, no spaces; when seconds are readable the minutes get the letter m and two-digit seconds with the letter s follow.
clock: 6h49
